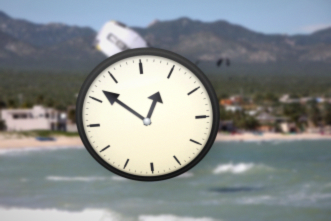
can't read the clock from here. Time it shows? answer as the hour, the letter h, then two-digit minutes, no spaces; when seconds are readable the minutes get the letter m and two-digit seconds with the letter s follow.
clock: 12h52
